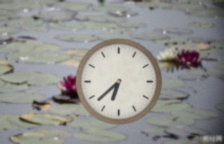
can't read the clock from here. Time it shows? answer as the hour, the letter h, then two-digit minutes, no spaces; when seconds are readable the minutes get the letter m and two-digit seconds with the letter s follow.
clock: 6h38
